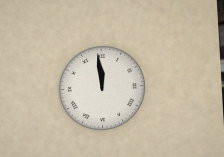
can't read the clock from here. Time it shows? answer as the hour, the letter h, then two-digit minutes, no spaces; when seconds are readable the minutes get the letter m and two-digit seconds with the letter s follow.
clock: 11h59
